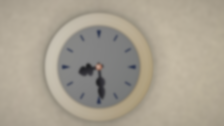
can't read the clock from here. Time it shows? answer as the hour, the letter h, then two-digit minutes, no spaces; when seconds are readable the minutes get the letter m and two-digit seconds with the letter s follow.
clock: 8h29
